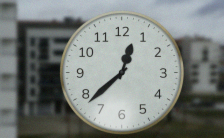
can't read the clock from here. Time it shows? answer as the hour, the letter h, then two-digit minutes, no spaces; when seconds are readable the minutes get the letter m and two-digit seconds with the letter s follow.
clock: 12h38
